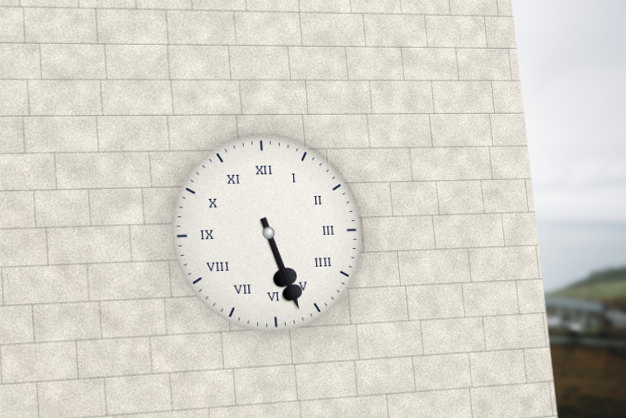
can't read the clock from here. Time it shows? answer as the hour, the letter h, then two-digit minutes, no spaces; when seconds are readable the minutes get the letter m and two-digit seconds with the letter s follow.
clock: 5h27
